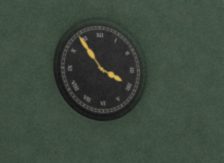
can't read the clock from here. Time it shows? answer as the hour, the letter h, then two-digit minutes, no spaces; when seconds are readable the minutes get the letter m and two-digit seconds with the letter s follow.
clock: 3h54
